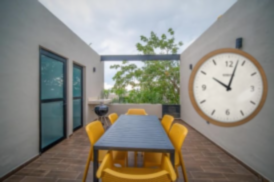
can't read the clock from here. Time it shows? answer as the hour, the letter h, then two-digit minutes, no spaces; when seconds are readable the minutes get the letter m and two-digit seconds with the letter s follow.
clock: 10h03
